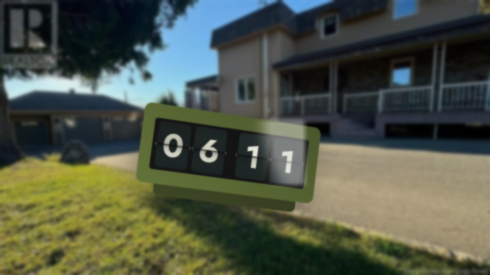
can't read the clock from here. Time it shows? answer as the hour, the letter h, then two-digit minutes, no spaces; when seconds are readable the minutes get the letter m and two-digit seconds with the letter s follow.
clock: 6h11
